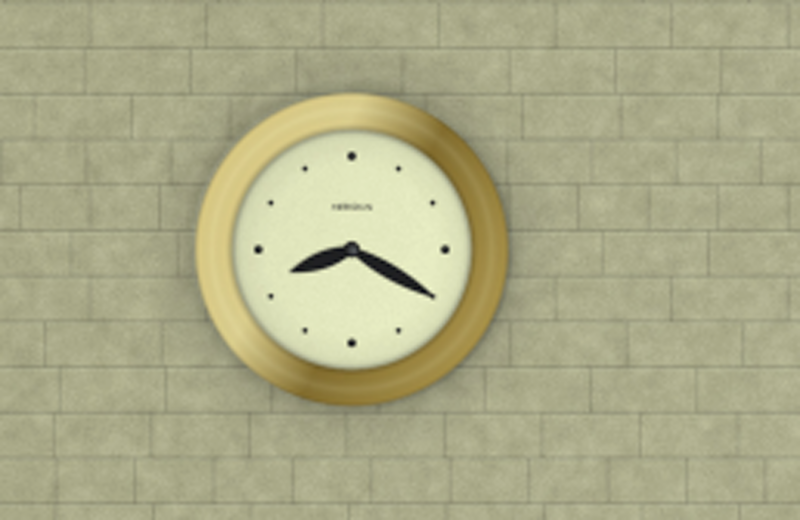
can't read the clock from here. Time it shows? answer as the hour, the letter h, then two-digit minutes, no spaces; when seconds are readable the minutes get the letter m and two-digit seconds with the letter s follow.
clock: 8h20
